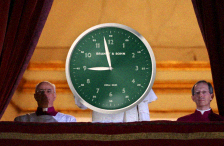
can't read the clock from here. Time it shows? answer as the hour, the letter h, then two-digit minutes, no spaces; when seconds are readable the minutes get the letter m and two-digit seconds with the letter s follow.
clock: 8h58
